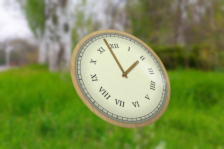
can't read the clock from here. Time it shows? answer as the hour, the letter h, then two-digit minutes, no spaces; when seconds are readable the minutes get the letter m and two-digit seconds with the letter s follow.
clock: 1h58
